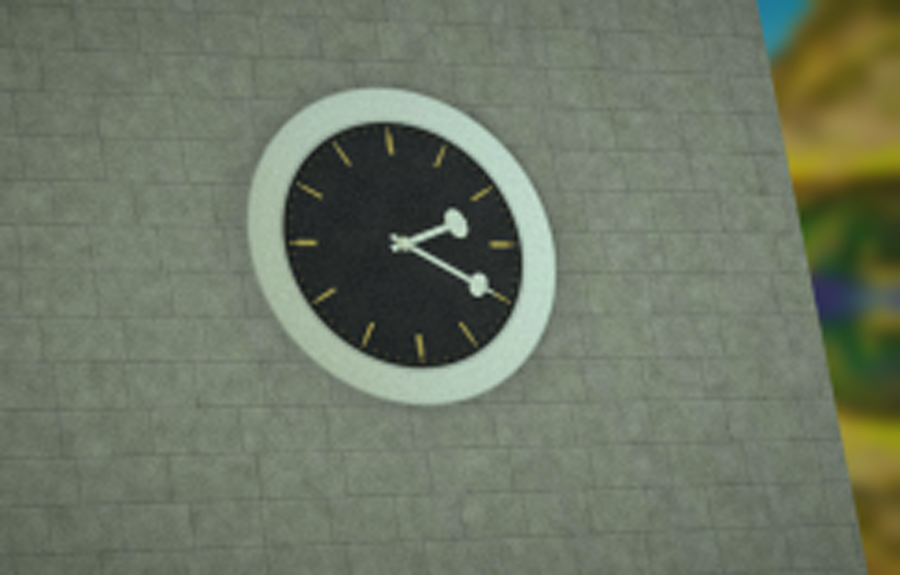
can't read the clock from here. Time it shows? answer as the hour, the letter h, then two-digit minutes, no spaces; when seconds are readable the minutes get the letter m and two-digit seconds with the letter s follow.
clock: 2h20
